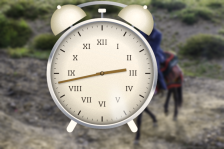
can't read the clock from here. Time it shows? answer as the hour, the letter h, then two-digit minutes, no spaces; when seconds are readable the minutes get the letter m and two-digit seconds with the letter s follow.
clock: 2h43
